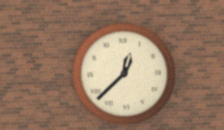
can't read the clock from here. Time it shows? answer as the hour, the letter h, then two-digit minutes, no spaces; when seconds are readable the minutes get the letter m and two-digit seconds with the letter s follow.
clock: 12h38
